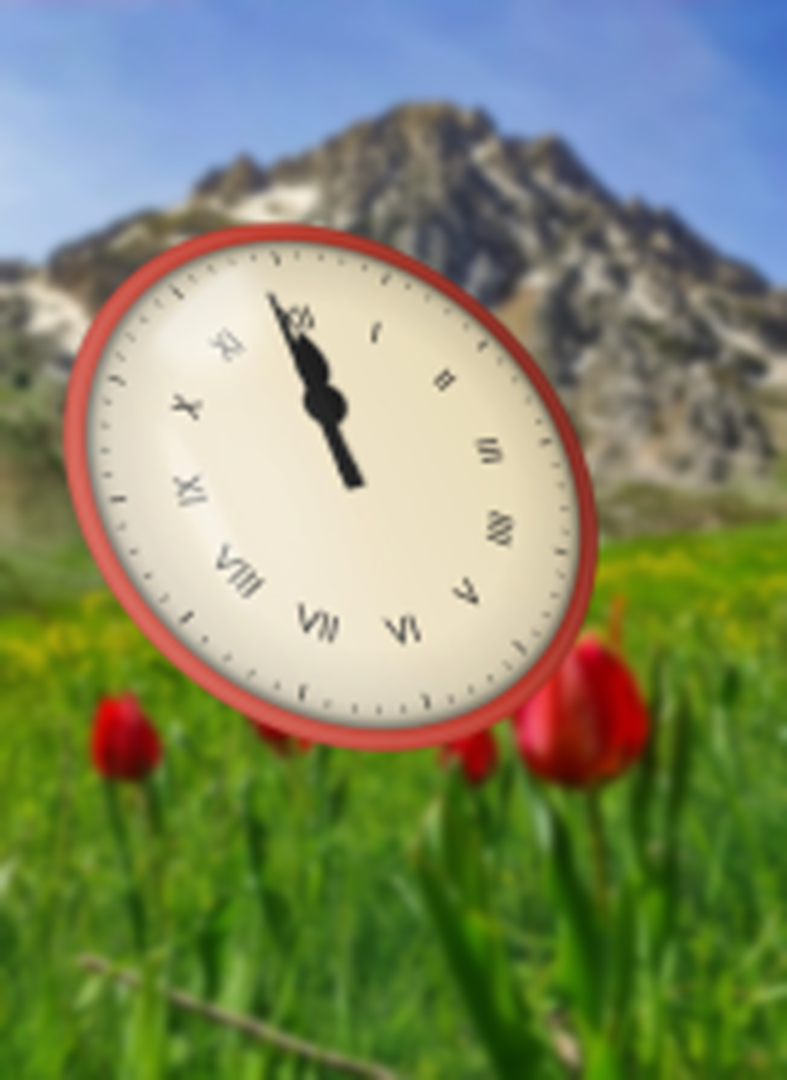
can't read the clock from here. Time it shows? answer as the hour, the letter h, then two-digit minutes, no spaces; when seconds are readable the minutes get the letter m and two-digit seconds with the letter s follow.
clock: 11h59
